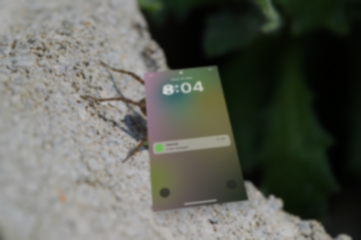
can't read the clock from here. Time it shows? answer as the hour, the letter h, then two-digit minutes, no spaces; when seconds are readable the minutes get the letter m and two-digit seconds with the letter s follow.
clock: 8h04
